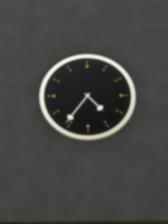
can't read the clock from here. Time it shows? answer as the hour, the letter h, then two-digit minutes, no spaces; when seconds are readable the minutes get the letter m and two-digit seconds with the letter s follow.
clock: 4h36
